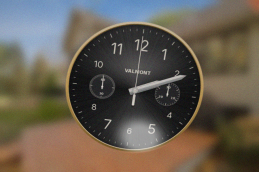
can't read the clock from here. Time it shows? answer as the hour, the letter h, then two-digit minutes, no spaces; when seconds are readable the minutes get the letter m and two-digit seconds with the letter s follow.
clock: 2h11
